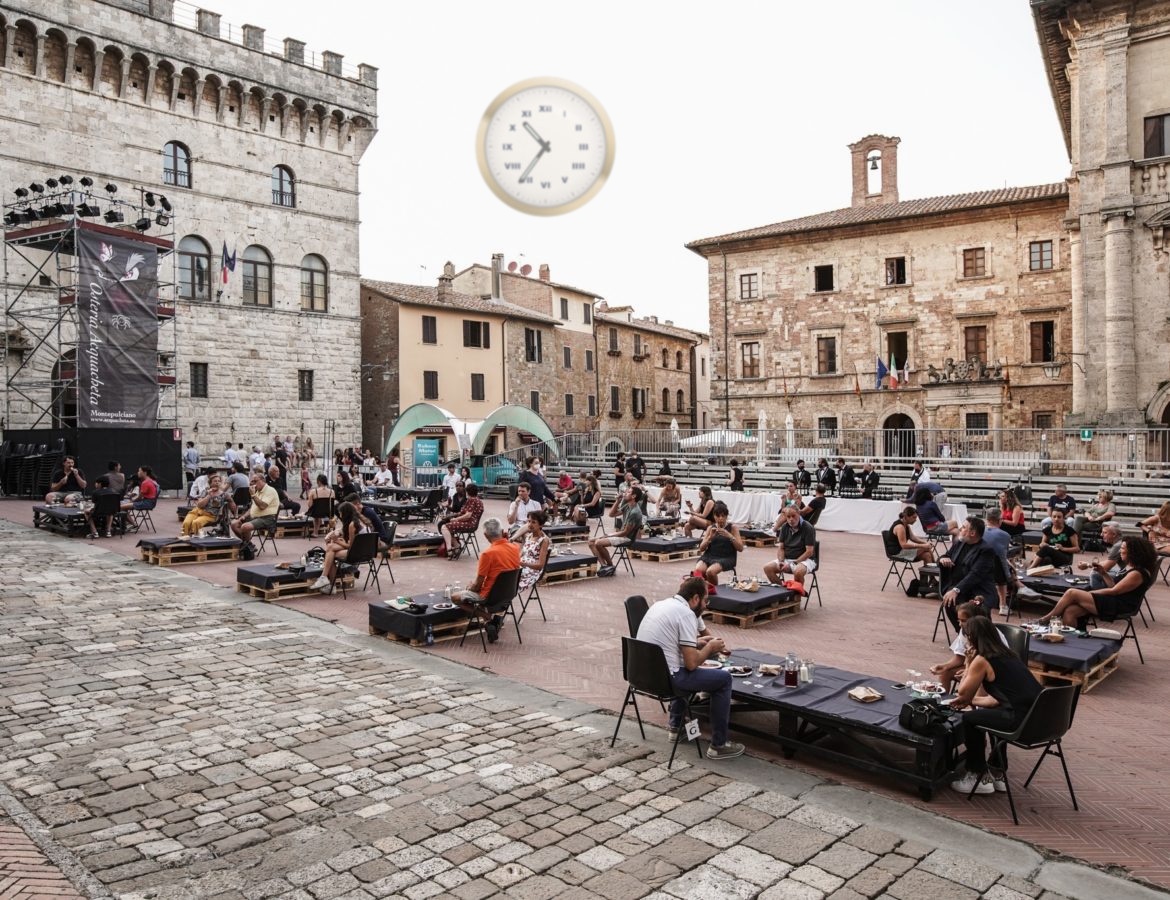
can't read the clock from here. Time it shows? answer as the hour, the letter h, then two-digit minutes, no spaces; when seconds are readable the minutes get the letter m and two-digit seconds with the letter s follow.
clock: 10h36
